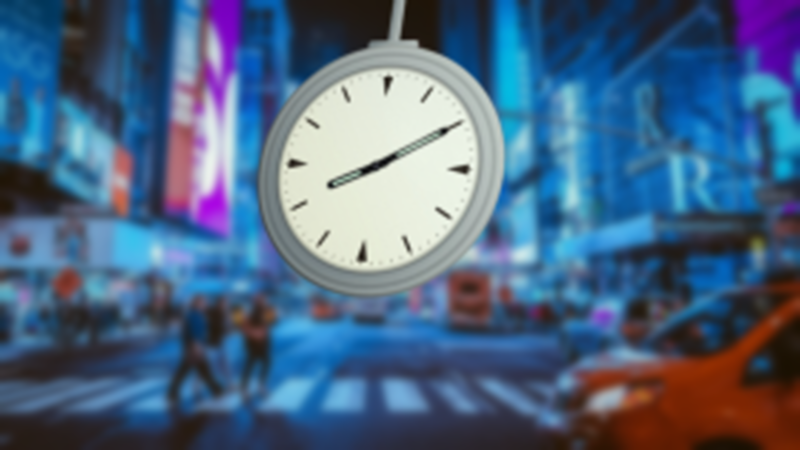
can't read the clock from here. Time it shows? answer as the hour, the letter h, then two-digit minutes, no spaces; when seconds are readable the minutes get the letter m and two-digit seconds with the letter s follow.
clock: 8h10
